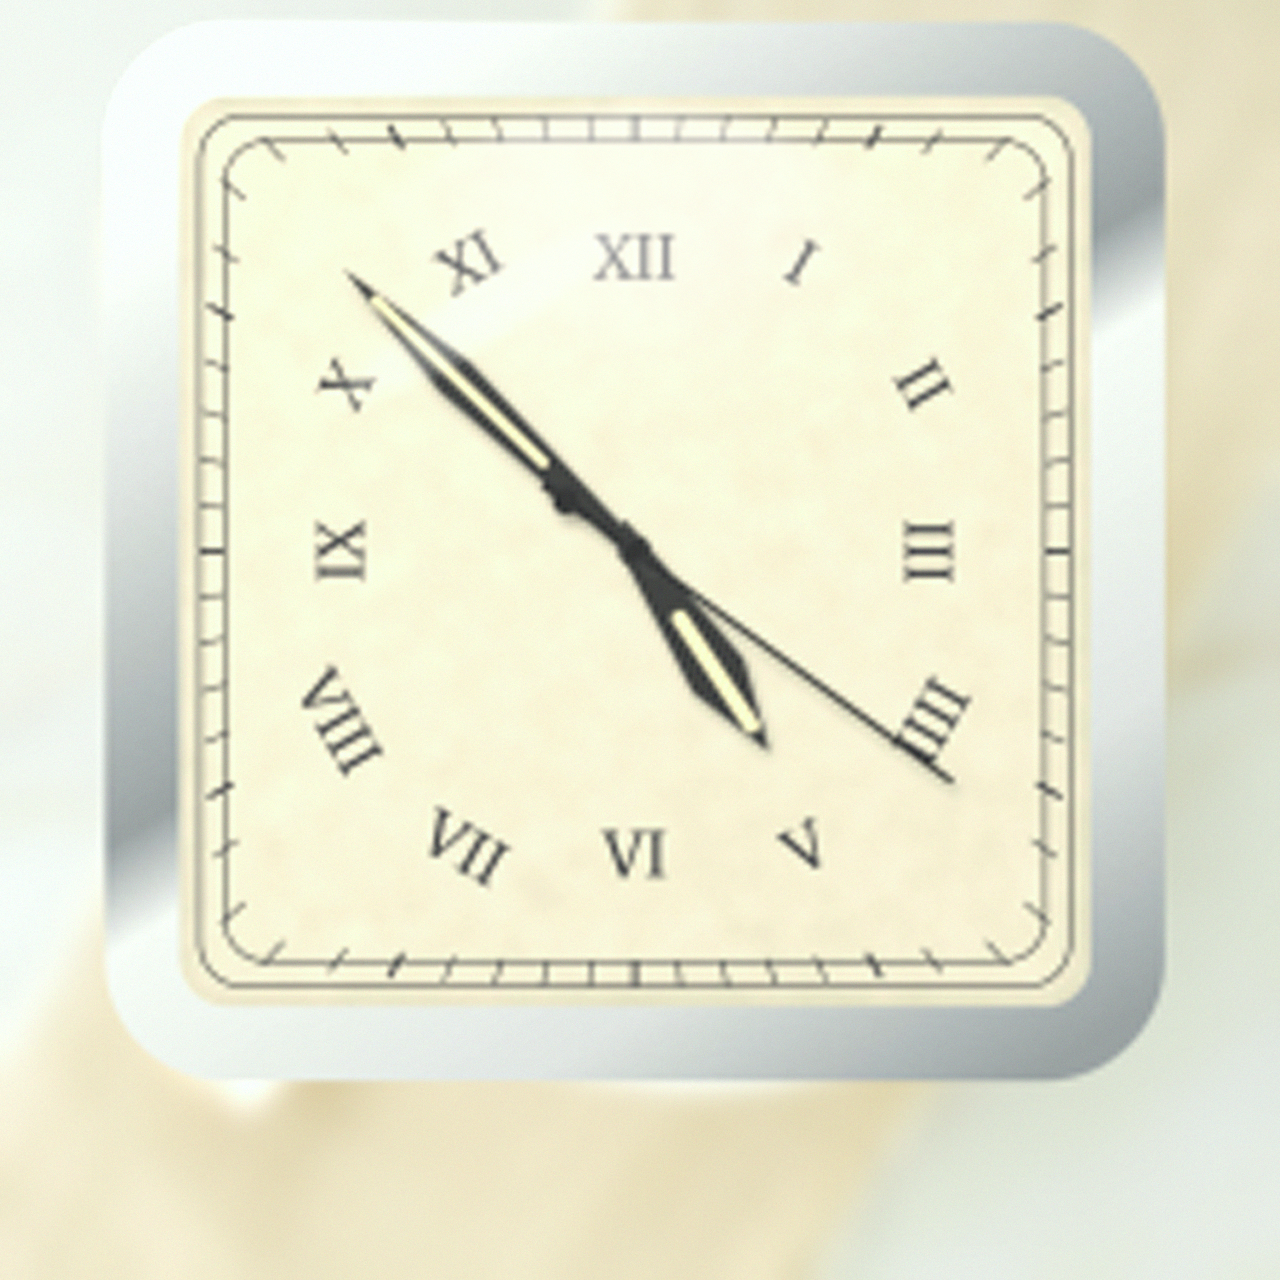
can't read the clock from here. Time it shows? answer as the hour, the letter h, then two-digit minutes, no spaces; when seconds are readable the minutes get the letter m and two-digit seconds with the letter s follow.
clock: 4h52m21s
